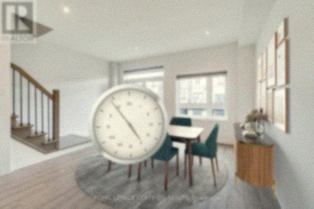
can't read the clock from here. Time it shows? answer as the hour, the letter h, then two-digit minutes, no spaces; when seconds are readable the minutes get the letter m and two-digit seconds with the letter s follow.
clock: 4h54
